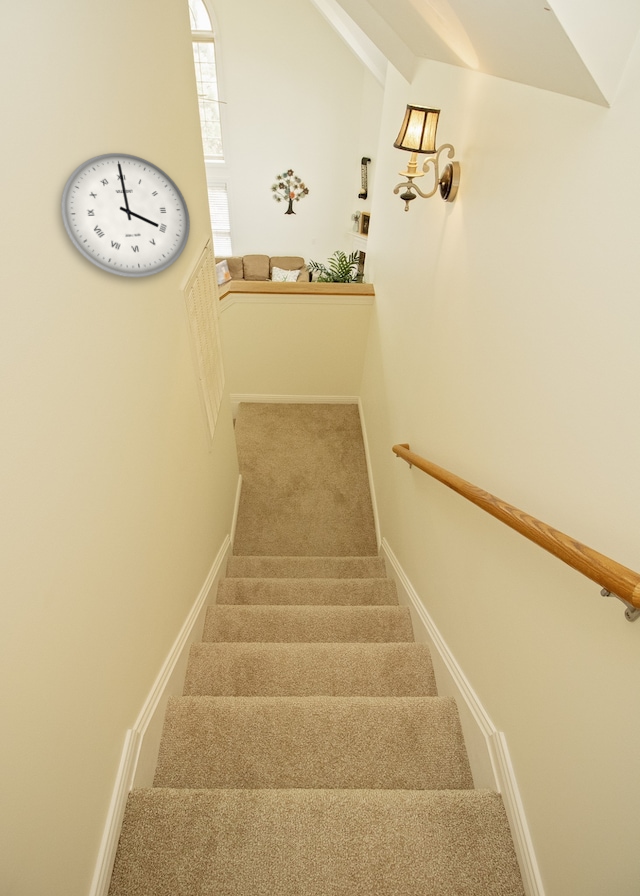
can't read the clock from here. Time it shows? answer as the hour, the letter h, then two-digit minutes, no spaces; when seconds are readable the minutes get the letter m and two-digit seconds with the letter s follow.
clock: 4h00
